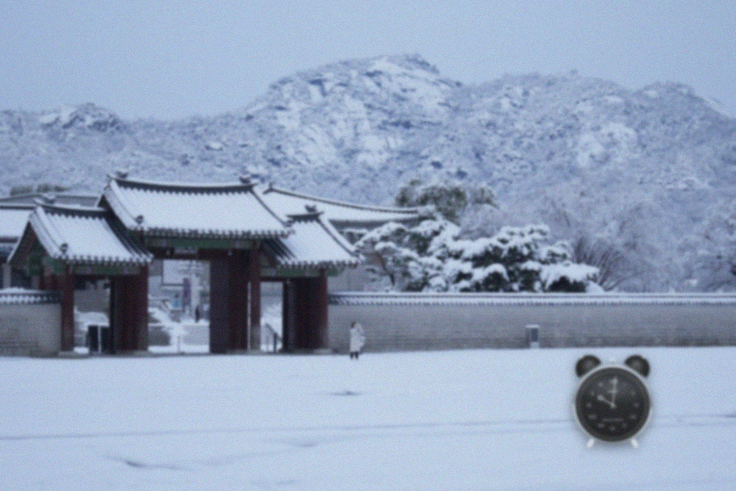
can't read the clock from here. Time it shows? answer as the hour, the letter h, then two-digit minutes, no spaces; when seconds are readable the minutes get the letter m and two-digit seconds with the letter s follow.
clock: 10h01
